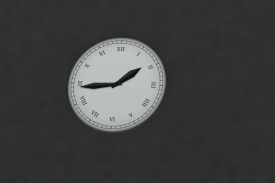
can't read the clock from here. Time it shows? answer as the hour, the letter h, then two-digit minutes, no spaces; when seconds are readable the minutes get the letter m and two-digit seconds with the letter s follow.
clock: 1h44
